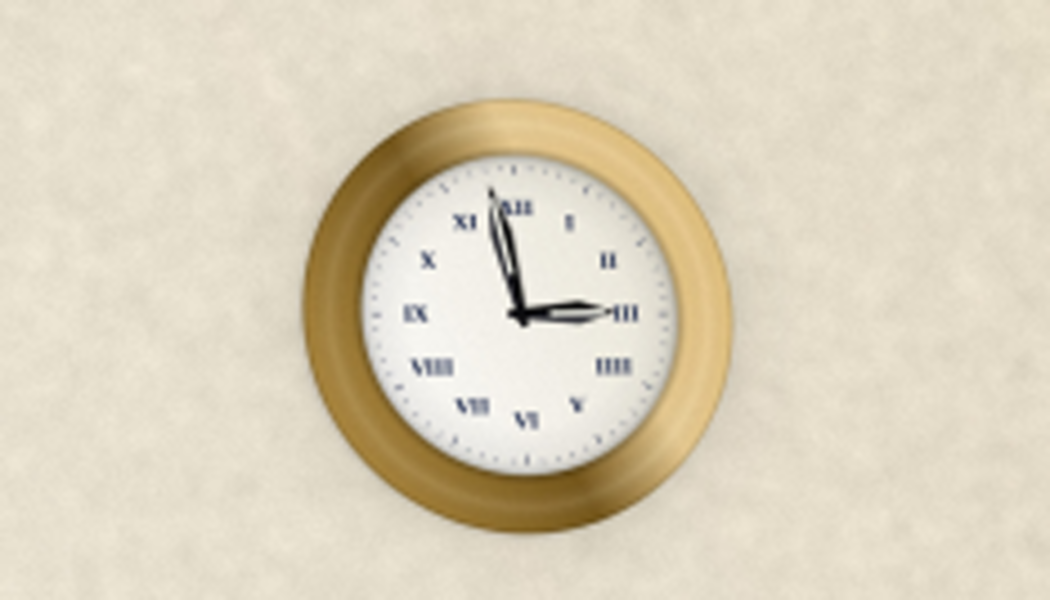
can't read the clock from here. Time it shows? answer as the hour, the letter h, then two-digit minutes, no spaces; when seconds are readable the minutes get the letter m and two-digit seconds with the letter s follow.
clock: 2h58
